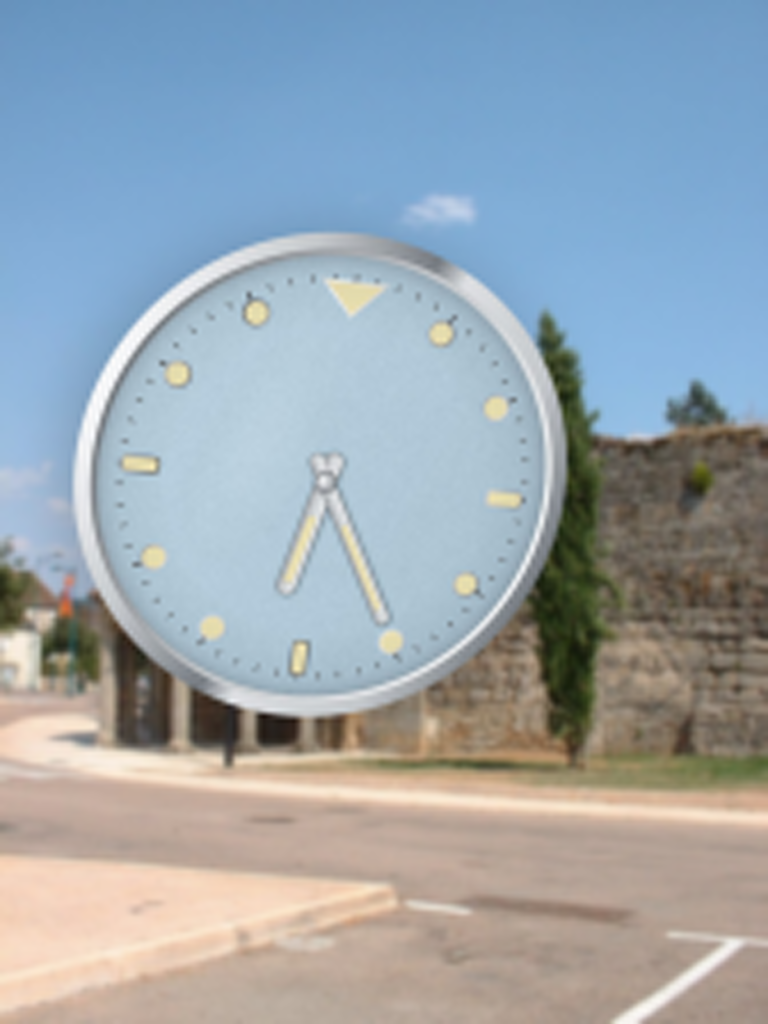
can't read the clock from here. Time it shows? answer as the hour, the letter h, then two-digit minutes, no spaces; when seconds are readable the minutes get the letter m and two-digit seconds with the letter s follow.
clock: 6h25
